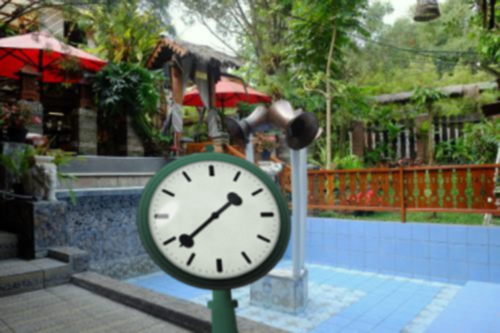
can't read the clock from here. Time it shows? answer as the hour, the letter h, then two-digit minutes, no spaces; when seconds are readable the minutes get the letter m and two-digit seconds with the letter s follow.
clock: 1h38
